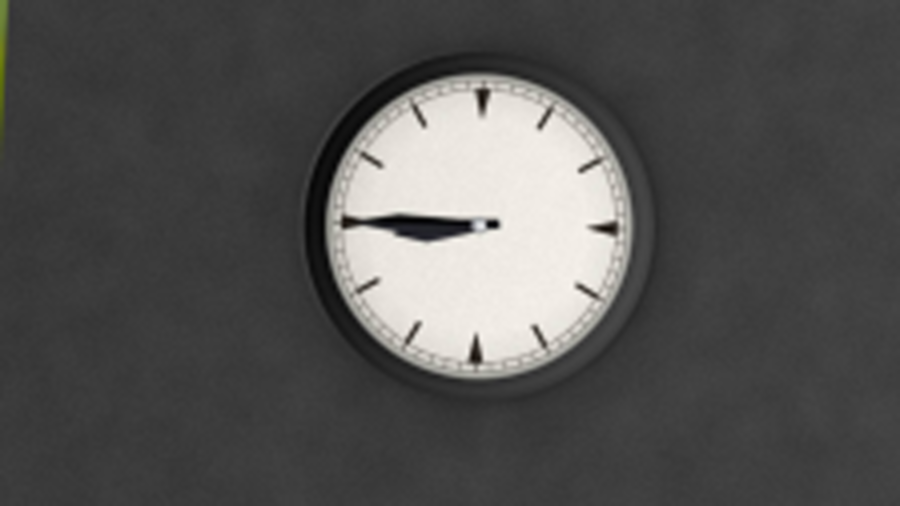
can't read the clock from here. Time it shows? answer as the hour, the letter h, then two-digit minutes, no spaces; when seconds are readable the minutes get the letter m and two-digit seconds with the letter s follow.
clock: 8h45
